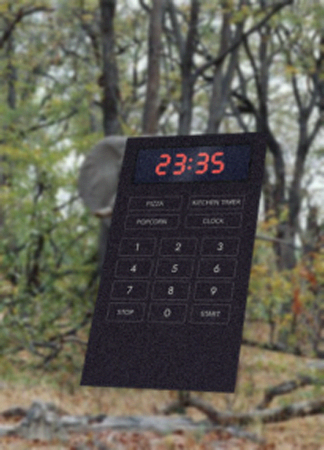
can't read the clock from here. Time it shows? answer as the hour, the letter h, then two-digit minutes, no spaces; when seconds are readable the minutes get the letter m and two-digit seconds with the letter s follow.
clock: 23h35
